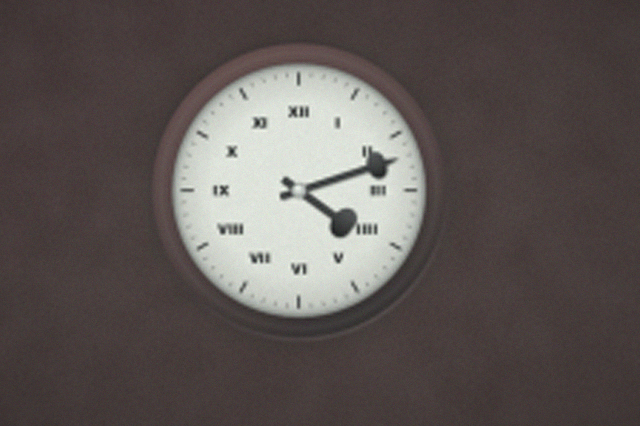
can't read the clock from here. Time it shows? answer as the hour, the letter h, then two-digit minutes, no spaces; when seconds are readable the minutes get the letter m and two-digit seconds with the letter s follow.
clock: 4h12
